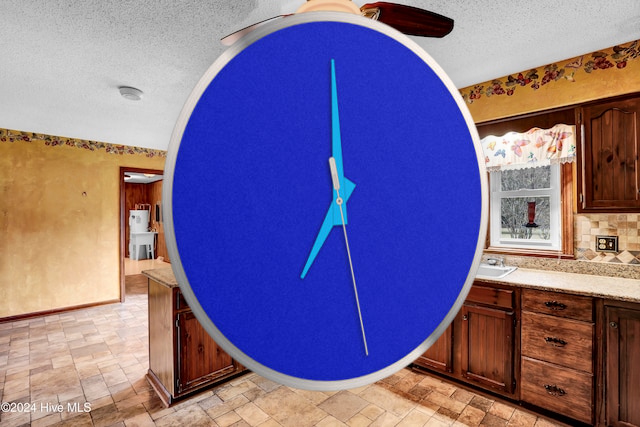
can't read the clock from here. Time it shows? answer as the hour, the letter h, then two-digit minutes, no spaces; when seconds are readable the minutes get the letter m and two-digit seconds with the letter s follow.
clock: 6h59m28s
